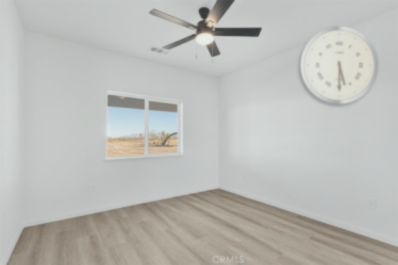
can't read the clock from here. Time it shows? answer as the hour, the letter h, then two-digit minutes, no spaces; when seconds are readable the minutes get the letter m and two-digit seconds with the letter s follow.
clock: 5h30
